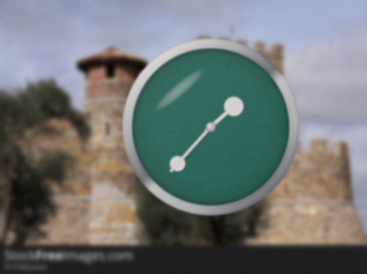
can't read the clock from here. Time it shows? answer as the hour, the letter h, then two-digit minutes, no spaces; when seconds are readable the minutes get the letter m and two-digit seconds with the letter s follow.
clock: 1h37
